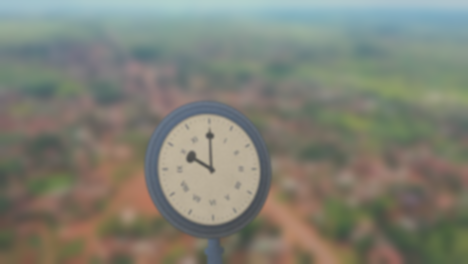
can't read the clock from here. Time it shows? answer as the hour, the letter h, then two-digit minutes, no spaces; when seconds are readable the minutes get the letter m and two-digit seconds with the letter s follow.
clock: 10h00
